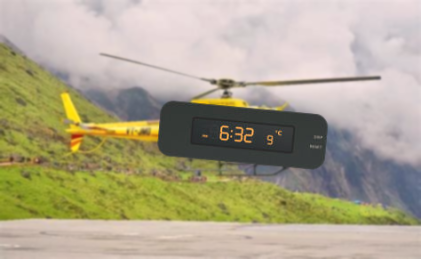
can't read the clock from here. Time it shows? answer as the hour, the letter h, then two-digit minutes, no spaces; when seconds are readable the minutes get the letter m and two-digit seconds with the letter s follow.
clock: 6h32
